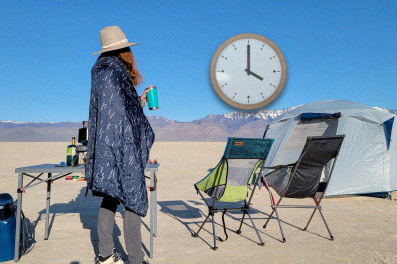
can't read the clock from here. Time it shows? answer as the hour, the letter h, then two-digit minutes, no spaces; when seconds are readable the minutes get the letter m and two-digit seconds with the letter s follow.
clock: 4h00
